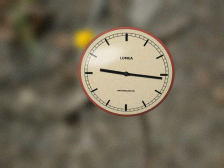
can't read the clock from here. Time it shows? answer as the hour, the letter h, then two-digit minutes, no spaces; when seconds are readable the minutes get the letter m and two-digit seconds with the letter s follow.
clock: 9h16
